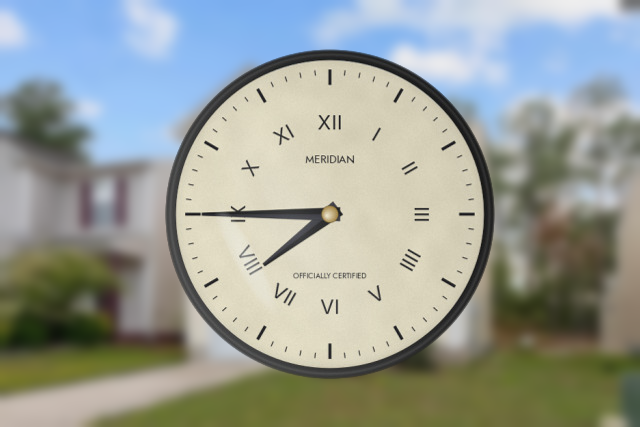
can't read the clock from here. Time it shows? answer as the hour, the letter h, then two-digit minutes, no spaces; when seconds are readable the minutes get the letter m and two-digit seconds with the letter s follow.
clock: 7h45
